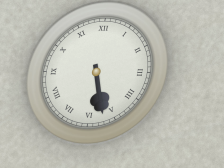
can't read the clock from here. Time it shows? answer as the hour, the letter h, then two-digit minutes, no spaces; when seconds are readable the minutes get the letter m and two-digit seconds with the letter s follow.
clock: 5h27
